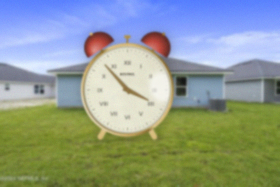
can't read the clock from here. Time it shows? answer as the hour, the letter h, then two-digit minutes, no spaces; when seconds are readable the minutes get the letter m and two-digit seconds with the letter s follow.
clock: 3h53
